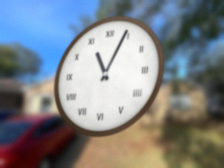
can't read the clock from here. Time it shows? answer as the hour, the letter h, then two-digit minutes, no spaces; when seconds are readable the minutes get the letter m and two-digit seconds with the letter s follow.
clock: 11h04
